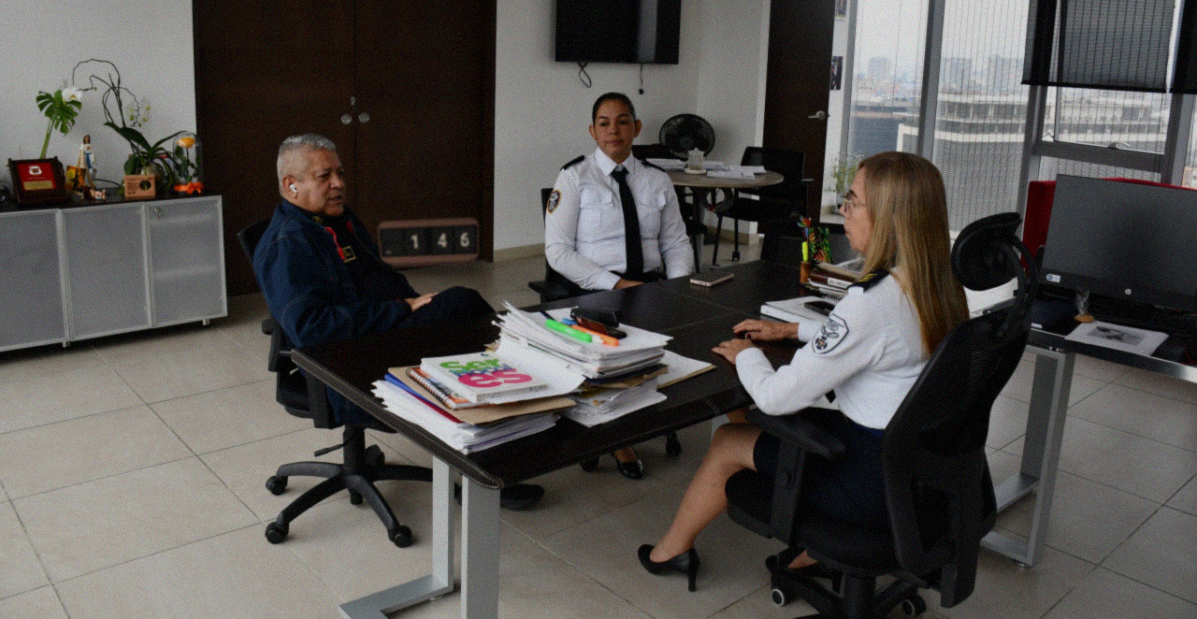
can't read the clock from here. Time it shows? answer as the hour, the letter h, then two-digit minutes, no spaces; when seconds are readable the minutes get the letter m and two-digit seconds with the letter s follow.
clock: 1h46
